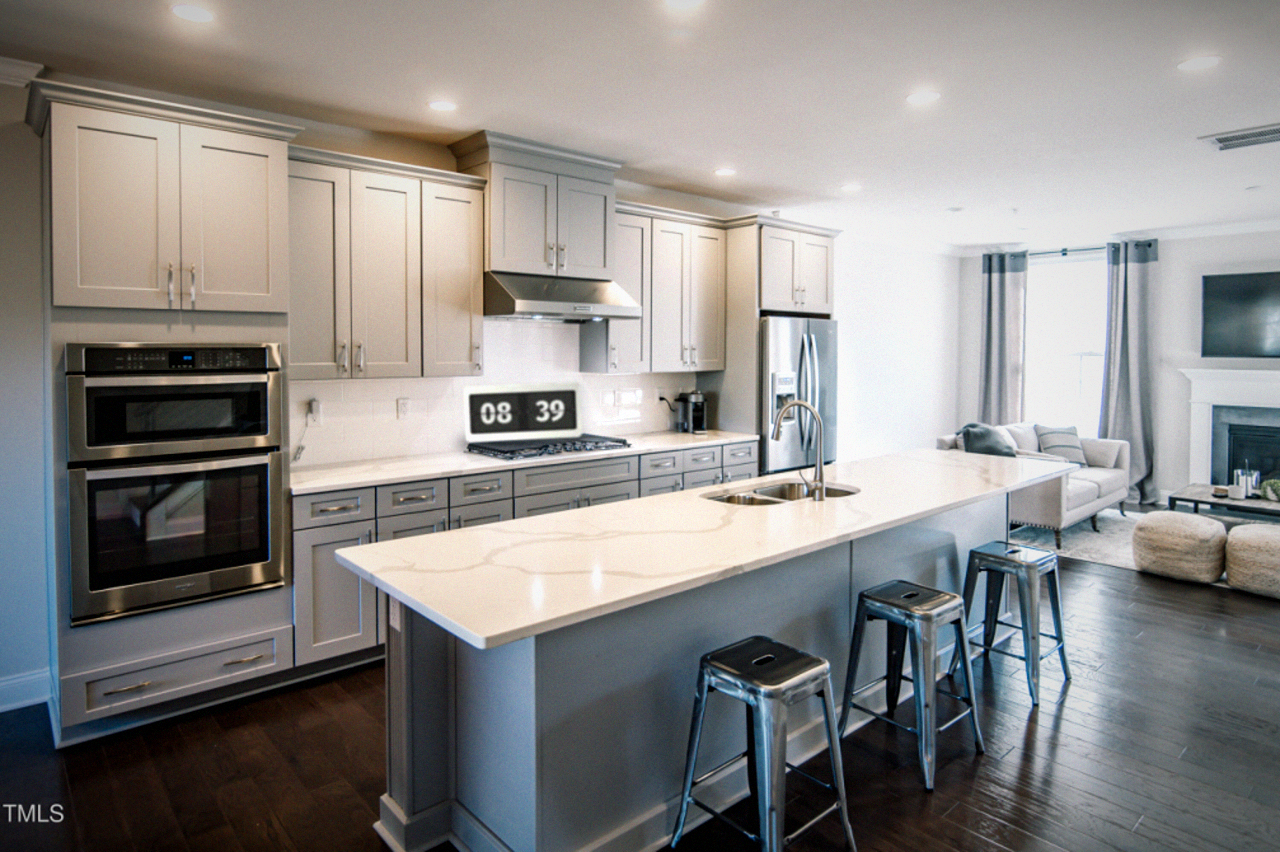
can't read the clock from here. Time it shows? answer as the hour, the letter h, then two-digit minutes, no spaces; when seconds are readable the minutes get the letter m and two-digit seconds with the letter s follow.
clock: 8h39
